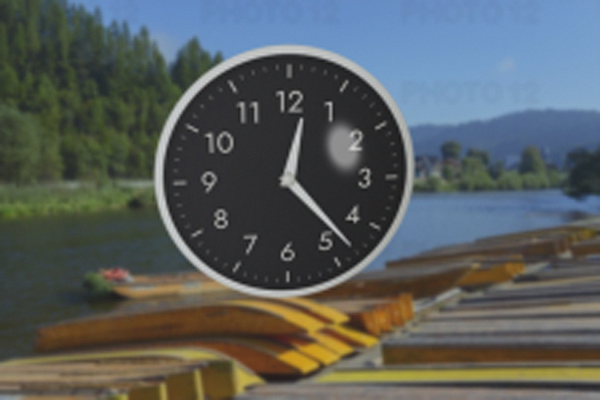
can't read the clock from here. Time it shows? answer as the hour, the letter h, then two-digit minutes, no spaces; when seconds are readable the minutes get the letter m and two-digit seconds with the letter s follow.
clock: 12h23
